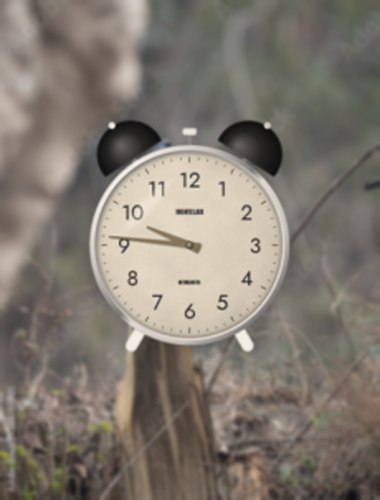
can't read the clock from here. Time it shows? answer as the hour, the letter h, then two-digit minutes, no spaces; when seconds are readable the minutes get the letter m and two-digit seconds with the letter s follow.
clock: 9h46
